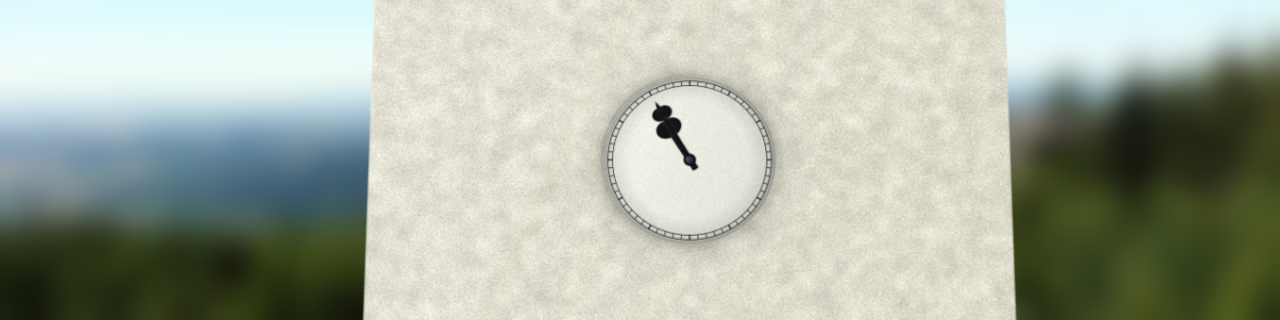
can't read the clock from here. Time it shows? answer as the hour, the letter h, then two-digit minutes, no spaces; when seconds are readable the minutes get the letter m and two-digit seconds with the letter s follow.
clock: 10h55
